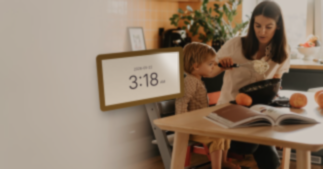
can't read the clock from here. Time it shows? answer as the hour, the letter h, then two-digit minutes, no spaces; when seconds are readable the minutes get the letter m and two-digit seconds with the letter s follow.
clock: 3h18
